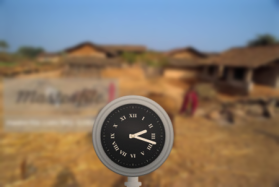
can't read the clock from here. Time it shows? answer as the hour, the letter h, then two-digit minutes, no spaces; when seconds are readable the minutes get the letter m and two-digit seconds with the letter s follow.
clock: 2h18
